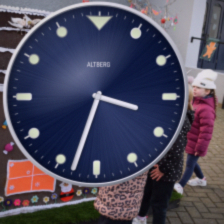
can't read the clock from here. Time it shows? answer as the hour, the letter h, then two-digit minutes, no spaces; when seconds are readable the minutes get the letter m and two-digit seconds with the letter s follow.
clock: 3h33
